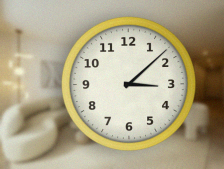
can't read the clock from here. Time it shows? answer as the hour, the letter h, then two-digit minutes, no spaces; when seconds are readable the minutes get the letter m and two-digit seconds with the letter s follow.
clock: 3h08
